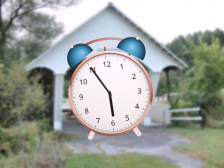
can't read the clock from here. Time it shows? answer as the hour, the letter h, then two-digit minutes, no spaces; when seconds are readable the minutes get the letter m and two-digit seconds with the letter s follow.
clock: 5h55
